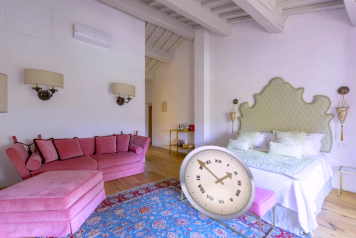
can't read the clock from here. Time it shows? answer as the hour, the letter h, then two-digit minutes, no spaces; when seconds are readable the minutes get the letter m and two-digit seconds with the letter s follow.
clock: 1h52
